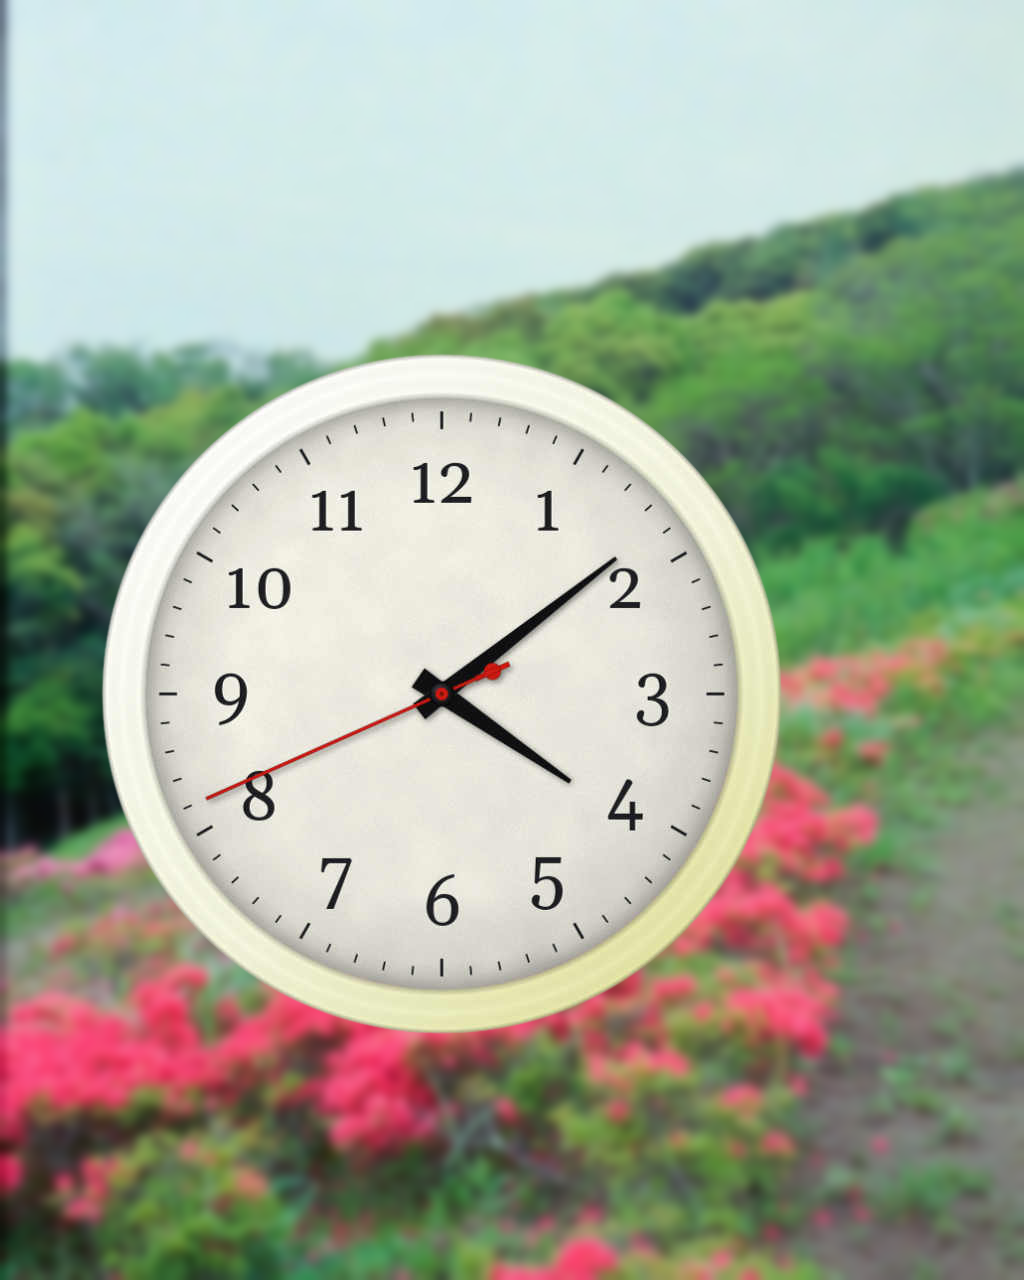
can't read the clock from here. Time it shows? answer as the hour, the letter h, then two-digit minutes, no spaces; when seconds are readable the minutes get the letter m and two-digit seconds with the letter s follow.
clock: 4h08m41s
